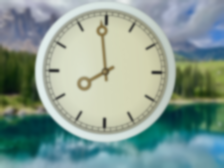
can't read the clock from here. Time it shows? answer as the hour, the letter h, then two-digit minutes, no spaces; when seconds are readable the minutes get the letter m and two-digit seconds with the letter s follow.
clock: 7h59
